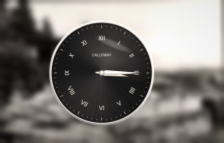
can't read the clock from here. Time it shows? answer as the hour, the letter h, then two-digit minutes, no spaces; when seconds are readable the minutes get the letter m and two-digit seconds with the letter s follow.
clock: 3h15
